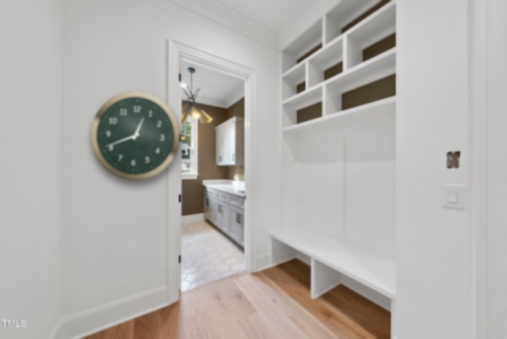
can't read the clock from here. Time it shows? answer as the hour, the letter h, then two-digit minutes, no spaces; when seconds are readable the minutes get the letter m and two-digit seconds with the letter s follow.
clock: 12h41
